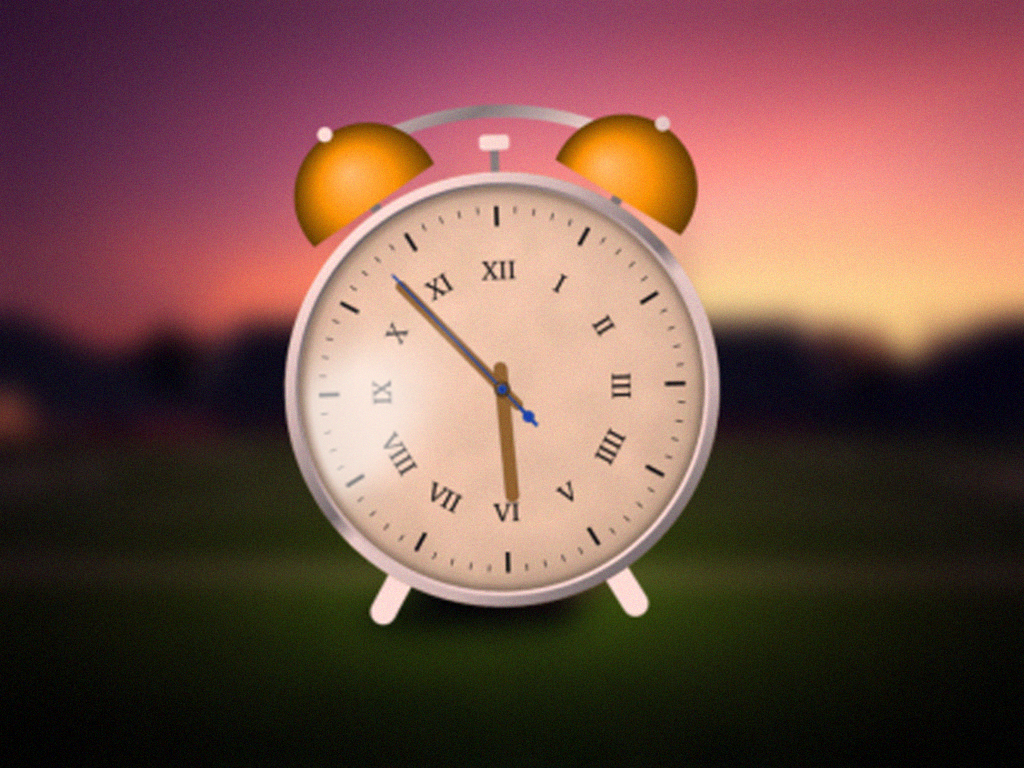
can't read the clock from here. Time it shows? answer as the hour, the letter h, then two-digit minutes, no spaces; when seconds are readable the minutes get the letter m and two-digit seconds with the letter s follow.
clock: 5h52m53s
